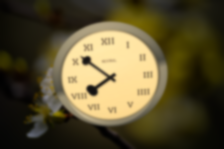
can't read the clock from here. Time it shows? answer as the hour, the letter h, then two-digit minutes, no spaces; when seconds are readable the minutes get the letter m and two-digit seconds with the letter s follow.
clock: 7h52
